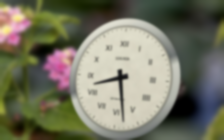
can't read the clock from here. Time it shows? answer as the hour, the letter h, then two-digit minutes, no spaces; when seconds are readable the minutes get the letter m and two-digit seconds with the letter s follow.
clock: 8h28
